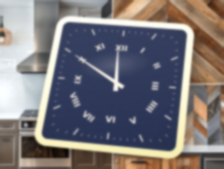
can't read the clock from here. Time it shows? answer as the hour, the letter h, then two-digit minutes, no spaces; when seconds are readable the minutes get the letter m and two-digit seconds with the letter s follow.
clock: 11h50
